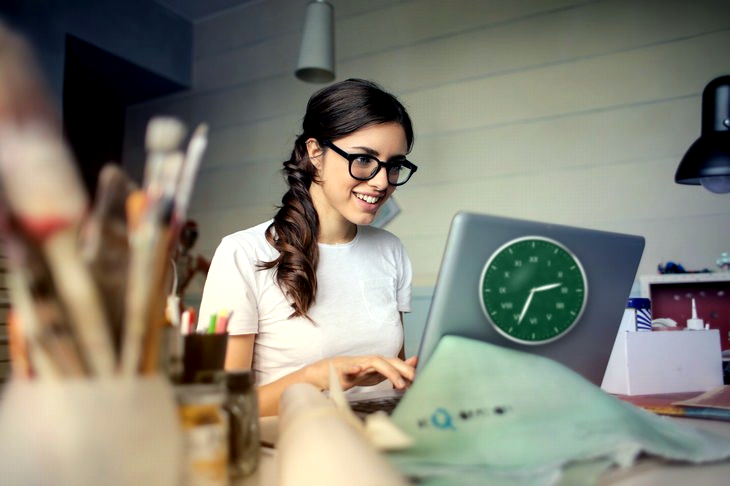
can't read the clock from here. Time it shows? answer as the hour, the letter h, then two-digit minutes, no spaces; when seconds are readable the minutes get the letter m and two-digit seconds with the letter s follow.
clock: 2h34
